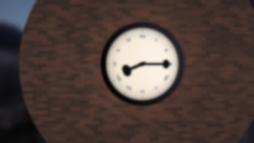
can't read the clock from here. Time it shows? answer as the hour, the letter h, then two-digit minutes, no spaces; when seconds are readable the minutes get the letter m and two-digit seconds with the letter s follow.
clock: 8h15
